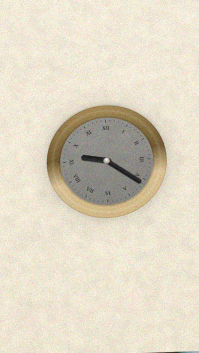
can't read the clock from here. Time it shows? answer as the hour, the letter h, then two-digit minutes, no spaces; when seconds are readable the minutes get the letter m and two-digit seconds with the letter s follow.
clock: 9h21
